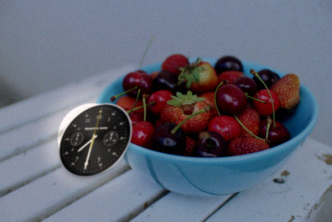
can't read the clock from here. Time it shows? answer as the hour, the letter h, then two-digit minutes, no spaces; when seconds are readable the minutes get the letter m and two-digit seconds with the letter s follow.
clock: 7h30
